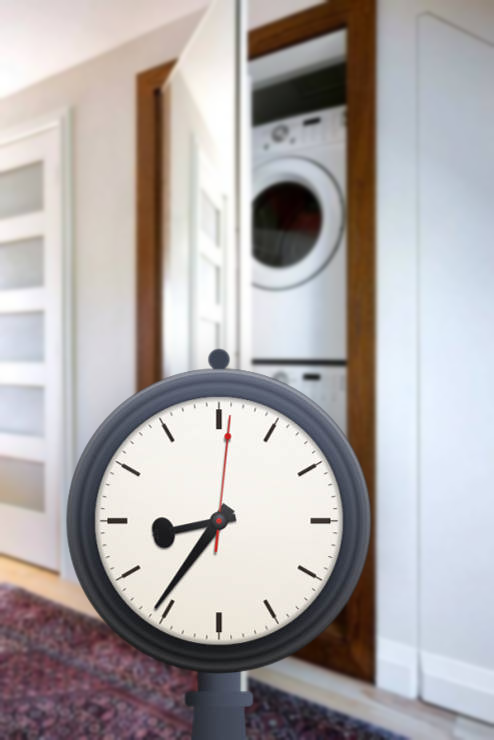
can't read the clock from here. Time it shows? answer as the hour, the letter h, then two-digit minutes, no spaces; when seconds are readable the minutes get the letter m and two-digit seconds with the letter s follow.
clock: 8h36m01s
